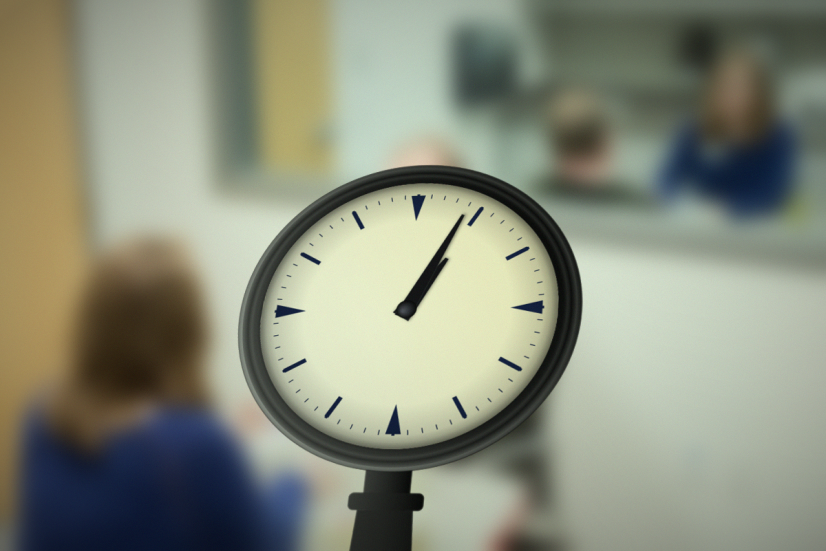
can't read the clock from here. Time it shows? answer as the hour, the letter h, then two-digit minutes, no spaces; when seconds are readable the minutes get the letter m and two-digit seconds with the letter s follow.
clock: 1h04
